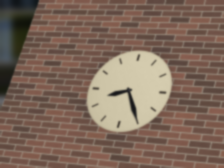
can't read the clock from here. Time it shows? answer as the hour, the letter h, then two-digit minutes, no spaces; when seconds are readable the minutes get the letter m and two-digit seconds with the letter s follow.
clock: 8h25
